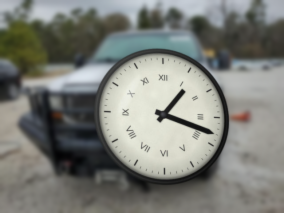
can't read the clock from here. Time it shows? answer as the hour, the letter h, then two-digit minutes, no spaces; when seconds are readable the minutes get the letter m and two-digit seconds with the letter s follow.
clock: 1h18
